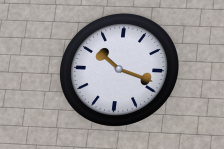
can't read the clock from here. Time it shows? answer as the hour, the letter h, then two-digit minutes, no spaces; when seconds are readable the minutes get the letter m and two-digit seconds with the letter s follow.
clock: 10h18
